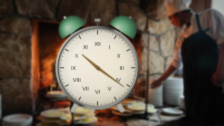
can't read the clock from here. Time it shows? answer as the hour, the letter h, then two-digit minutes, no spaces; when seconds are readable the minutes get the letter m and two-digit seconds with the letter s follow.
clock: 10h21
